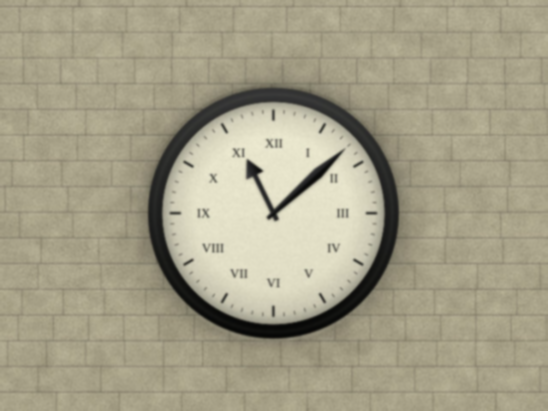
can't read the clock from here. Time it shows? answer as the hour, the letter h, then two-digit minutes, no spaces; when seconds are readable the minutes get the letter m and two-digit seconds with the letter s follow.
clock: 11h08
